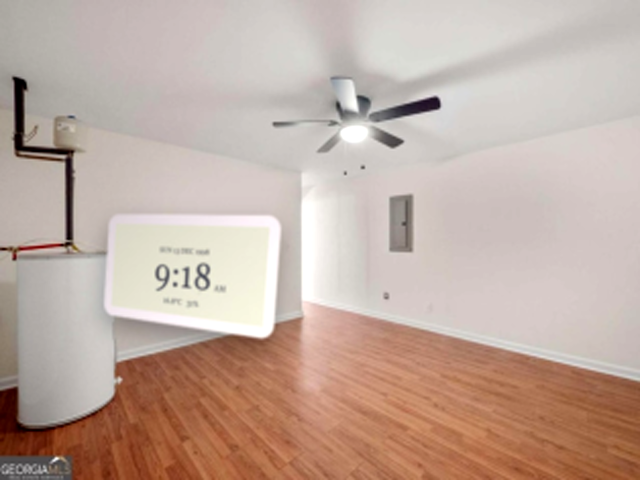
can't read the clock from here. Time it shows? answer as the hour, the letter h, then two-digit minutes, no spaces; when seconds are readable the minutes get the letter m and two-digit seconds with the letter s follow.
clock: 9h18
